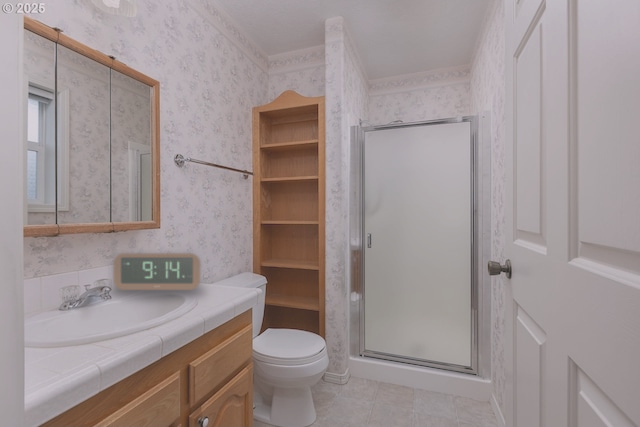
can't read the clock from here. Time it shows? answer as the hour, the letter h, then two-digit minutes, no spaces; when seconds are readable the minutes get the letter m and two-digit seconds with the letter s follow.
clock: 9h14
